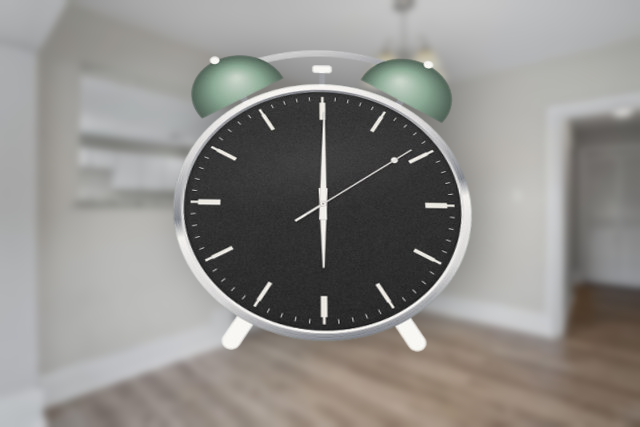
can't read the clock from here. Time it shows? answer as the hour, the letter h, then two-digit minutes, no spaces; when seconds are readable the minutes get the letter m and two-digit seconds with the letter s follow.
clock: 6h00m09s
